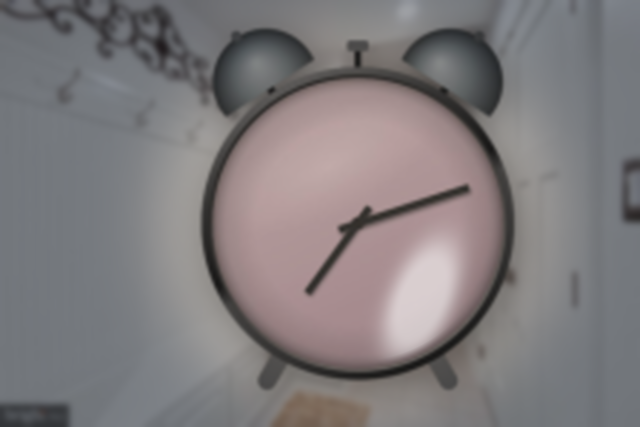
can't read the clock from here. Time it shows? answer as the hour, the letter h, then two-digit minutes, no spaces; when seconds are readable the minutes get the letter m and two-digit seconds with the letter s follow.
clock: 7h12
